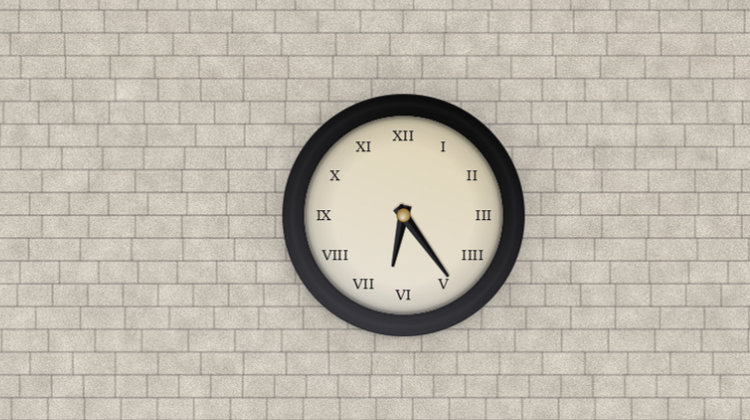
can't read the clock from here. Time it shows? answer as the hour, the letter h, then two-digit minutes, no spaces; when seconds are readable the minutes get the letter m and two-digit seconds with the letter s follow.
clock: 6h24
